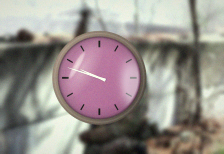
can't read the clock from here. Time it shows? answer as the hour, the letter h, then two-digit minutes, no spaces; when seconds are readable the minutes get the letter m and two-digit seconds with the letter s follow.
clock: 9h48
